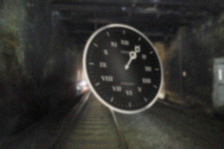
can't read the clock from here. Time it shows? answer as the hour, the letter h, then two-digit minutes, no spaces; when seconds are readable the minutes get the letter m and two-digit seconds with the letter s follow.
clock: 1h06
